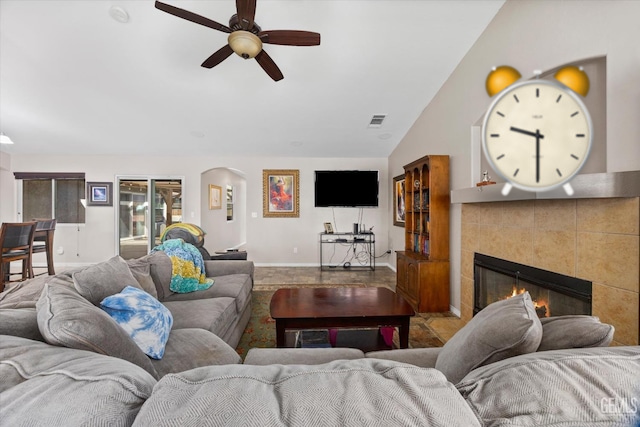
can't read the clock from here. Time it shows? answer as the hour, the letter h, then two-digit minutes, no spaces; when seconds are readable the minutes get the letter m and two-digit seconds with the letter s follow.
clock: 9h30
